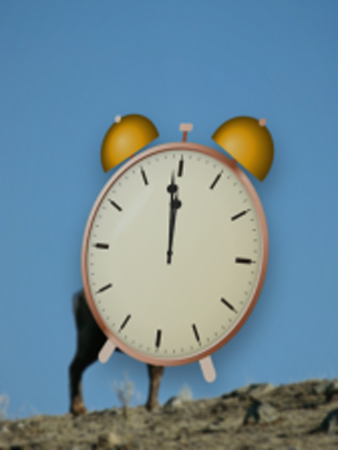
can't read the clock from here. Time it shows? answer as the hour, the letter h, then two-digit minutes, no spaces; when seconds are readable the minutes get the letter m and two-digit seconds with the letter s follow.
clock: 11h59
